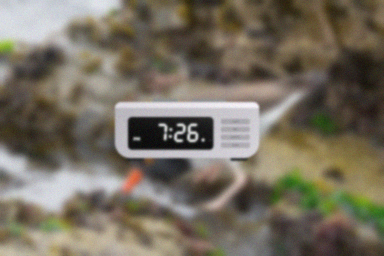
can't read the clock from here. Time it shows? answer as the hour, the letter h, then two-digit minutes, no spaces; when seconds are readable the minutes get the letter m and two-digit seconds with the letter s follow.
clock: 7h26
